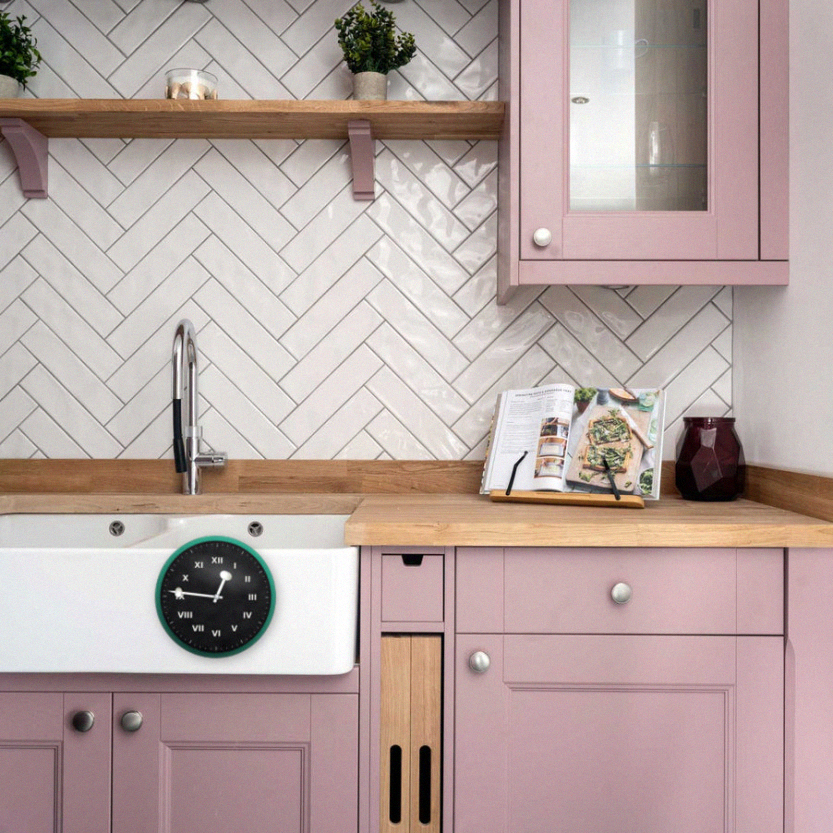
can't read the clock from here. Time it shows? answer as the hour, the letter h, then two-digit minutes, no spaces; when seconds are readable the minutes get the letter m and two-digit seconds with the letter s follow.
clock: 12h46
